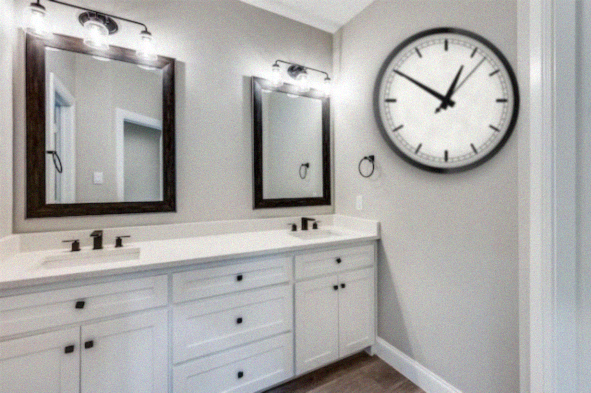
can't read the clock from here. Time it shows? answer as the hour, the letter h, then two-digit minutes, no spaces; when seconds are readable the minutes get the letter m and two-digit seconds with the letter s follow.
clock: 12h50m07s
